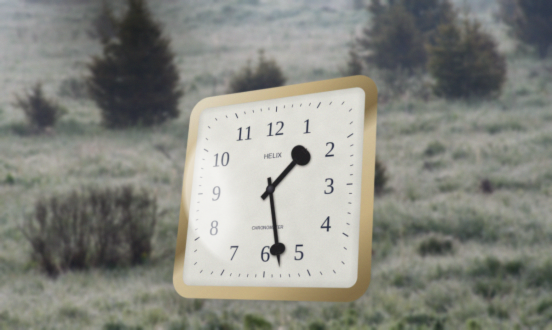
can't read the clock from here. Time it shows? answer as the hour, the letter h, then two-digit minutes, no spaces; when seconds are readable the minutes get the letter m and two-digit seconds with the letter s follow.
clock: 1h28
